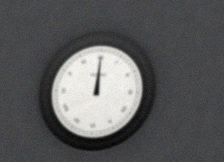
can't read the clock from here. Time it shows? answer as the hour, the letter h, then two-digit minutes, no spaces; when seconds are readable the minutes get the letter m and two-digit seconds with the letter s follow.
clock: 12h00
